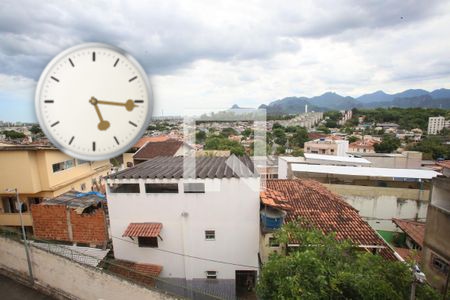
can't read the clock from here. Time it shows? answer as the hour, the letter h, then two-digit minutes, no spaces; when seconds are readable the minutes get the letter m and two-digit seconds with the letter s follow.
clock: 5h16
